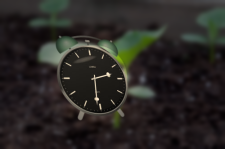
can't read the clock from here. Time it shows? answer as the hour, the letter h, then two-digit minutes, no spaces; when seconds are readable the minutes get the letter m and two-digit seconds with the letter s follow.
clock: 2h31
